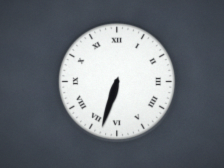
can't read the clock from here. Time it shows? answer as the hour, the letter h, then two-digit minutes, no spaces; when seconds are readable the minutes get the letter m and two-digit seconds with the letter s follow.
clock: 6h33
